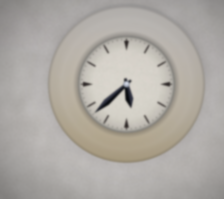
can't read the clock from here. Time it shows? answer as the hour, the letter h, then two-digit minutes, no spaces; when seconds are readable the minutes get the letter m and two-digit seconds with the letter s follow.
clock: 5h38
